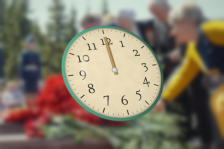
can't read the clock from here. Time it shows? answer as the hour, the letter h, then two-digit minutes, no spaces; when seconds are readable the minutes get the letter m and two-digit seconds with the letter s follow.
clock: 12h00
